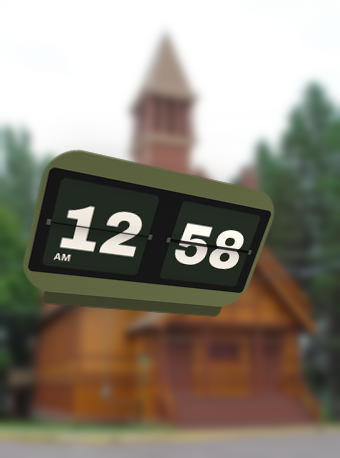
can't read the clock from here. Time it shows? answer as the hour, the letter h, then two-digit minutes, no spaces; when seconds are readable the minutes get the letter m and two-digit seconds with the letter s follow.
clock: 12h58
